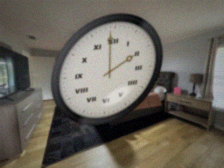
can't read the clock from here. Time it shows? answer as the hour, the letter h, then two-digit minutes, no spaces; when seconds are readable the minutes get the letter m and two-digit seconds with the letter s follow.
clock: 1h59
